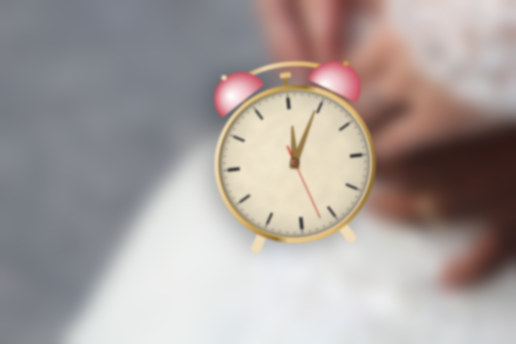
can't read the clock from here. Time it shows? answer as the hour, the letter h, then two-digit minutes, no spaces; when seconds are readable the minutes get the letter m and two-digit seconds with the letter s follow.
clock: 12h04m27s
